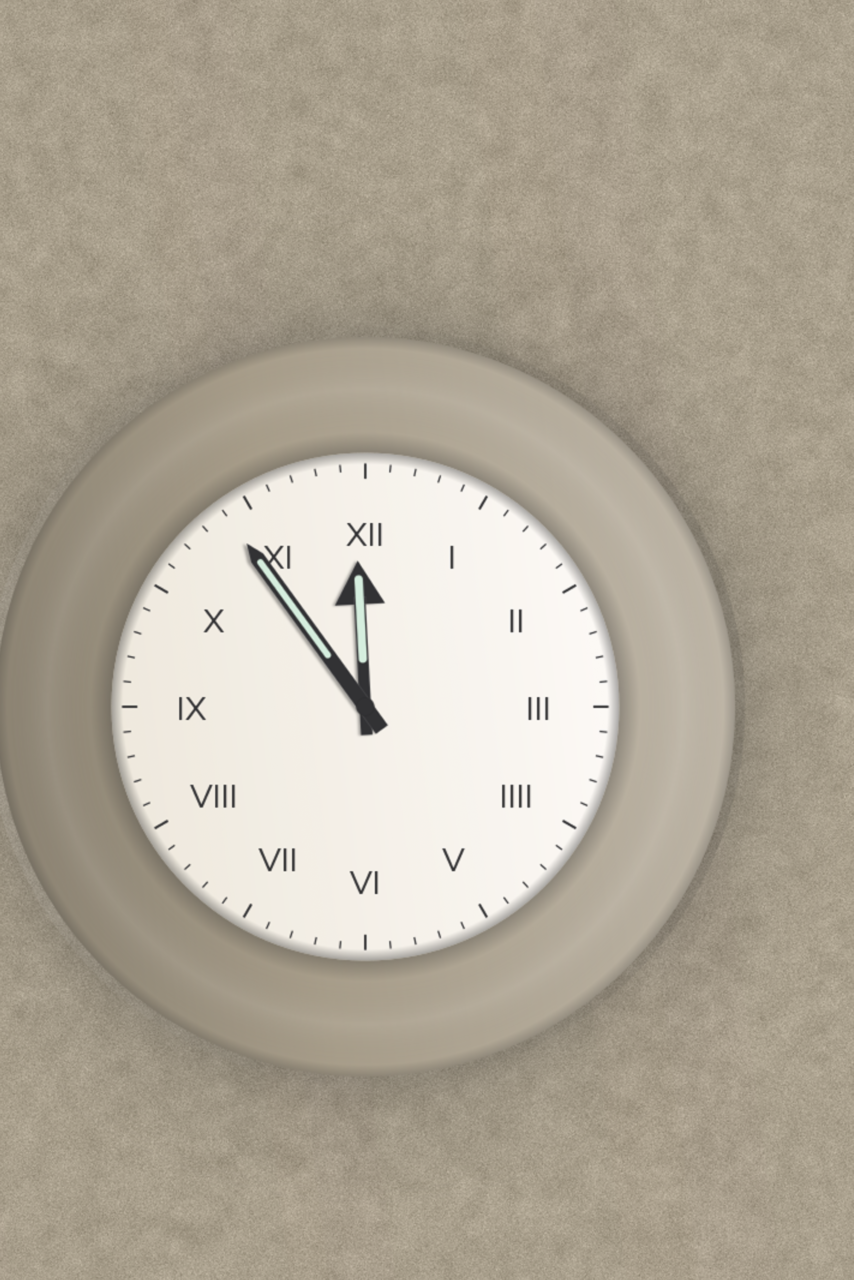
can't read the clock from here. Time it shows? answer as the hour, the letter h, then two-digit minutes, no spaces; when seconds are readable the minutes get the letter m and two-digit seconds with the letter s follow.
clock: 11h54
